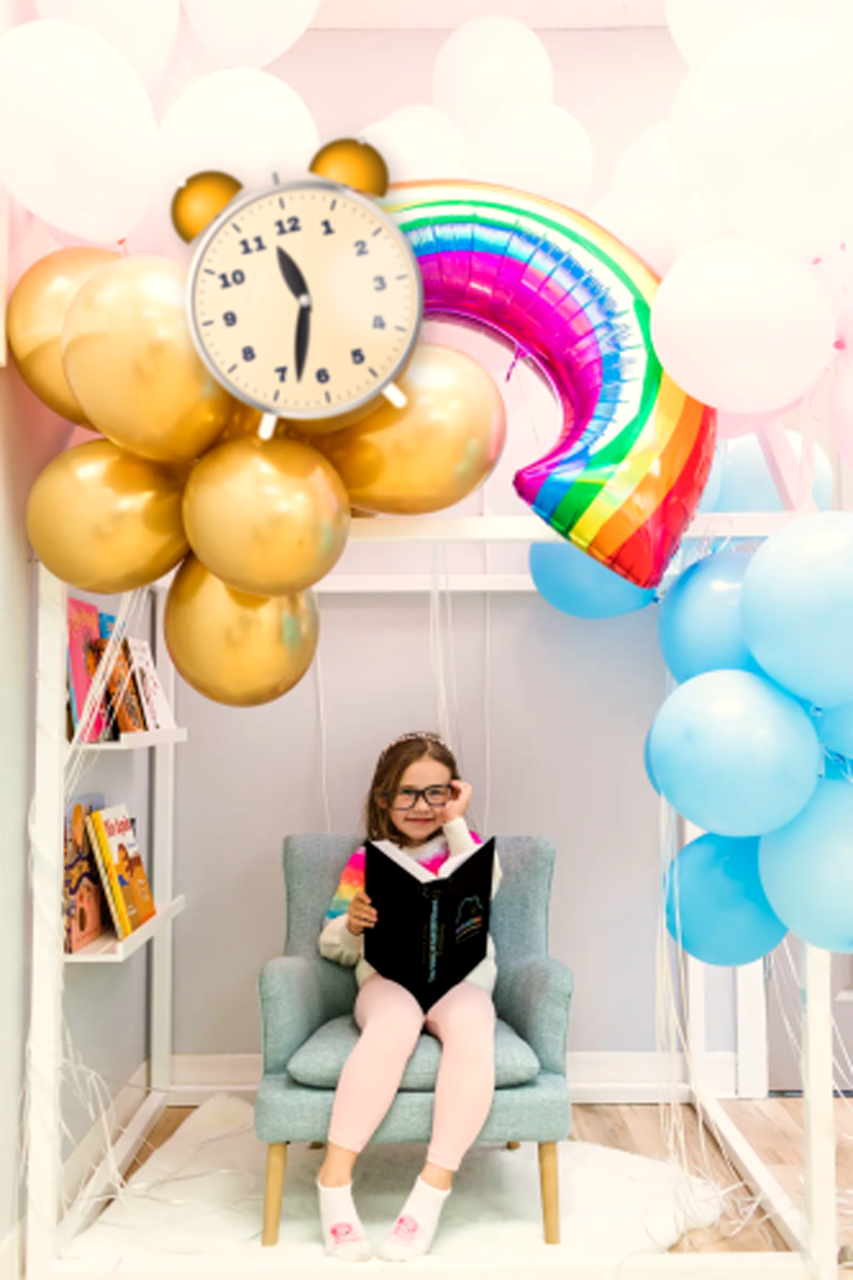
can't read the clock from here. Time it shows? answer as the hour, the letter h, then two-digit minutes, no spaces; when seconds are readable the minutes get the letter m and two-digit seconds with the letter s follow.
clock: 11h33
